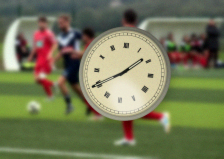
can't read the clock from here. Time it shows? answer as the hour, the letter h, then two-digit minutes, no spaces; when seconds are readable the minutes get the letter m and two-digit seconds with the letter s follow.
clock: 1h40
